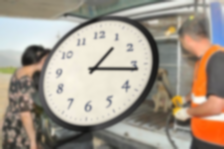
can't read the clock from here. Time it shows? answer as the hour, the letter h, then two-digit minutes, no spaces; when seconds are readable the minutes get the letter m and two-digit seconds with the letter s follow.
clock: 1h16
